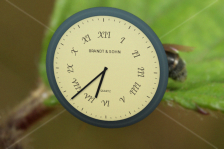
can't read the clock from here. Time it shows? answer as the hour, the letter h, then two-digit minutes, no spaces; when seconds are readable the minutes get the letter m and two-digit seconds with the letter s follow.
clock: 6h38
